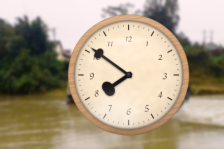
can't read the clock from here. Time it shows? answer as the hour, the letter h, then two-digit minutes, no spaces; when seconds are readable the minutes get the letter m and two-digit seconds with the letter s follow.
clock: 7h51
